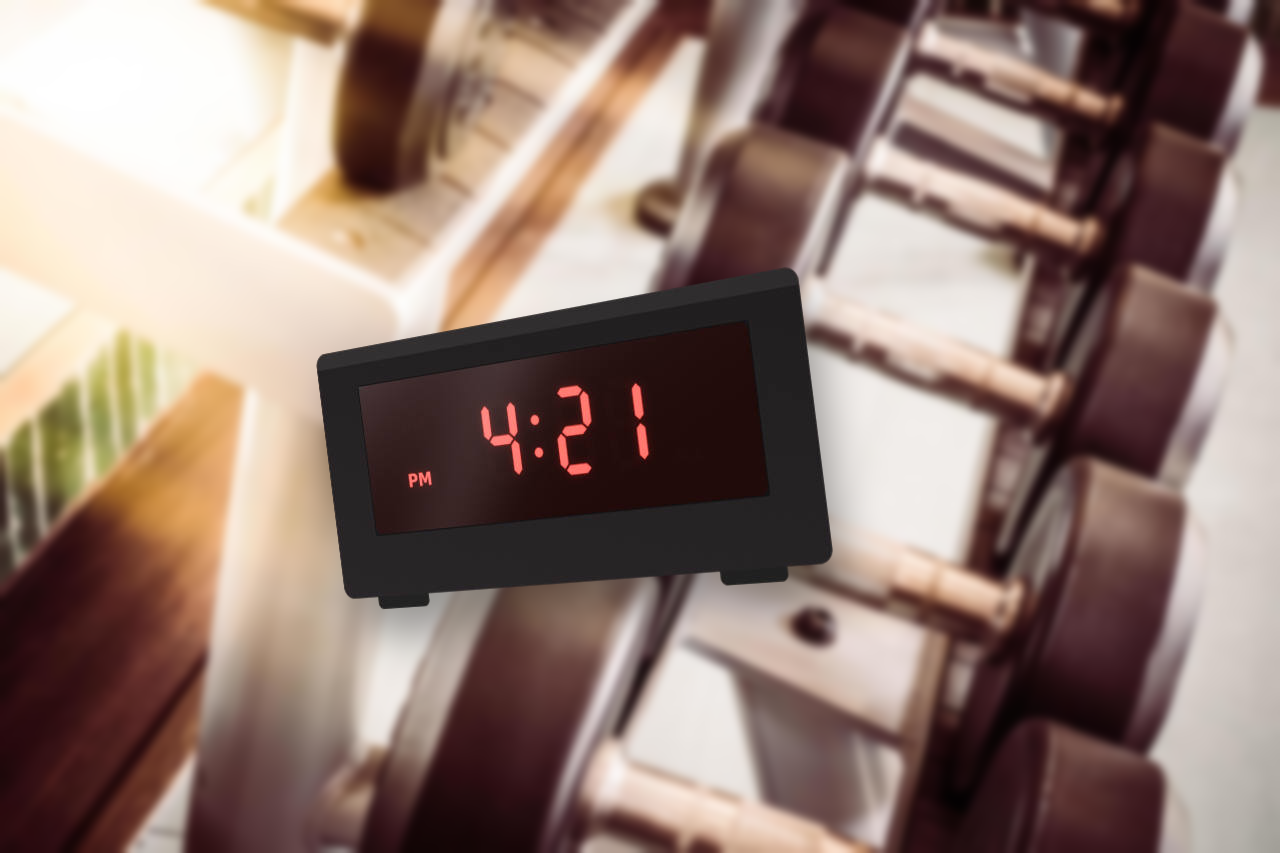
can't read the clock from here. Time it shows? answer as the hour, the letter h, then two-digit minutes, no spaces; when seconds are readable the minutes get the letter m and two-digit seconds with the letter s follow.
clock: 4h21
